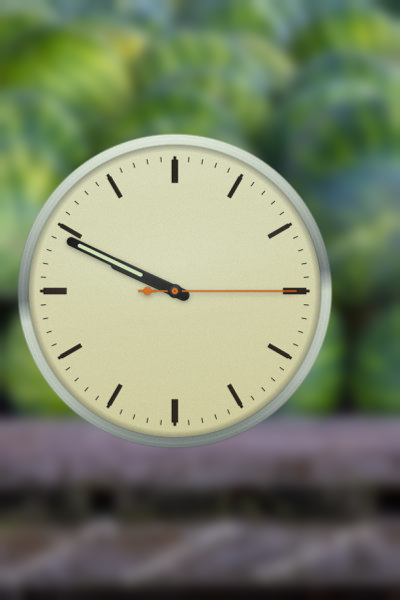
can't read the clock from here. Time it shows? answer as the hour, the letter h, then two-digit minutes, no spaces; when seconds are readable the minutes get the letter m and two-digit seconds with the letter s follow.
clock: 9h49m15s
